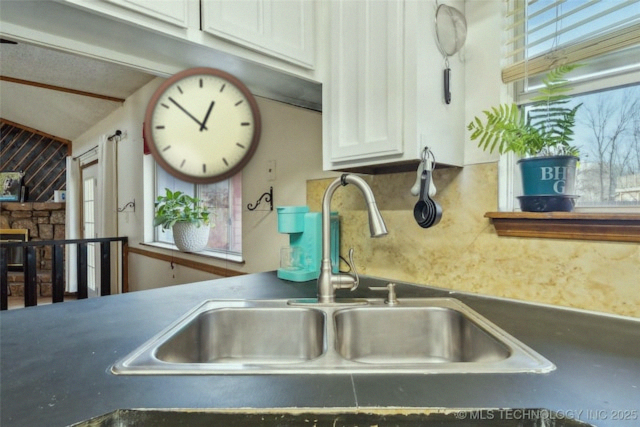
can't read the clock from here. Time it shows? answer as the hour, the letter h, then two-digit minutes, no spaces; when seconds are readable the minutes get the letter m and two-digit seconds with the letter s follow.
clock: 12h52
